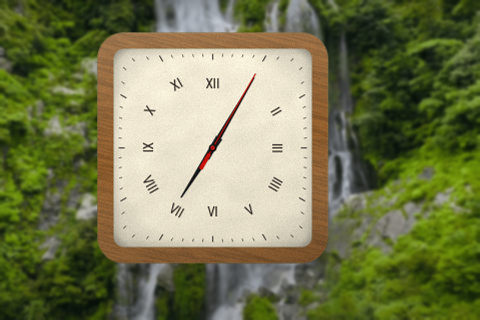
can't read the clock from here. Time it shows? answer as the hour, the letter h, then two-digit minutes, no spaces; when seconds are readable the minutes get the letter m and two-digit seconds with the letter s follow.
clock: 7h05m05s
